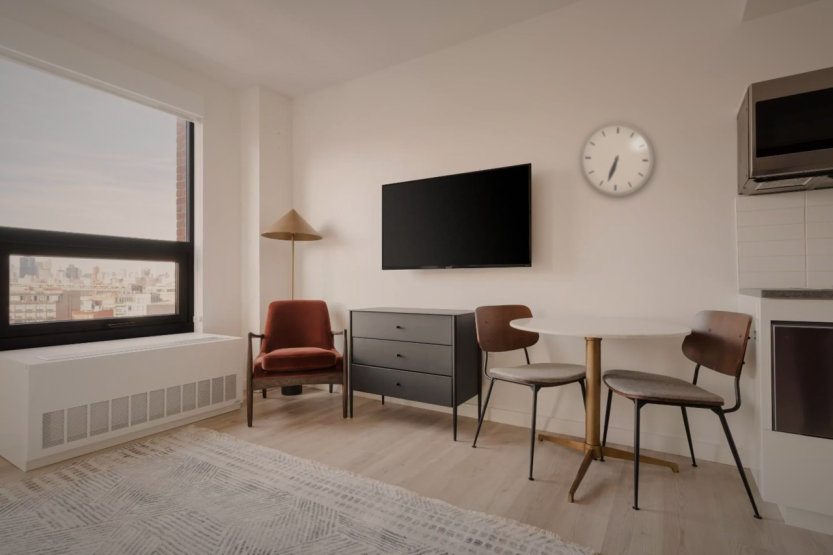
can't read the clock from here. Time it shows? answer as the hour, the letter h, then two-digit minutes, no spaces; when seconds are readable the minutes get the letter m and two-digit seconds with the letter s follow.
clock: 6h33
